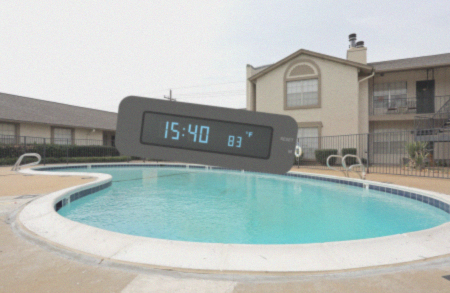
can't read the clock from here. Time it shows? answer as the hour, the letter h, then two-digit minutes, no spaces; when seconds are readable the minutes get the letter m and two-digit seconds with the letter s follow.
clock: 15h40
